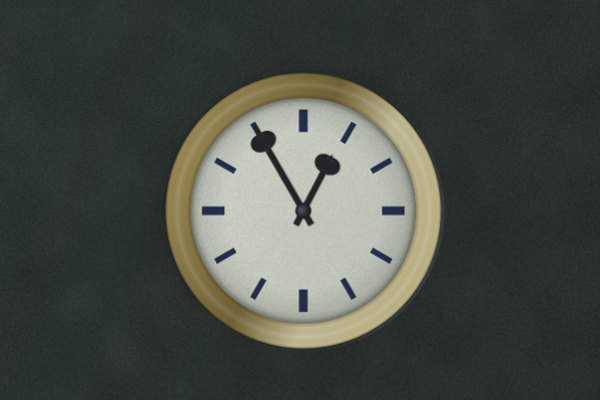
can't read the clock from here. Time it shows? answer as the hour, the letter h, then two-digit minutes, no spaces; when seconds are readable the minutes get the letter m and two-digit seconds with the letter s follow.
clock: 12h55
